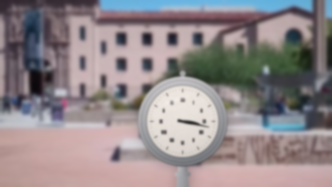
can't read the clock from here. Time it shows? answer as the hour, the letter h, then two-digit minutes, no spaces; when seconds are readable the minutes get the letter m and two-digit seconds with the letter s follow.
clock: 3h17
